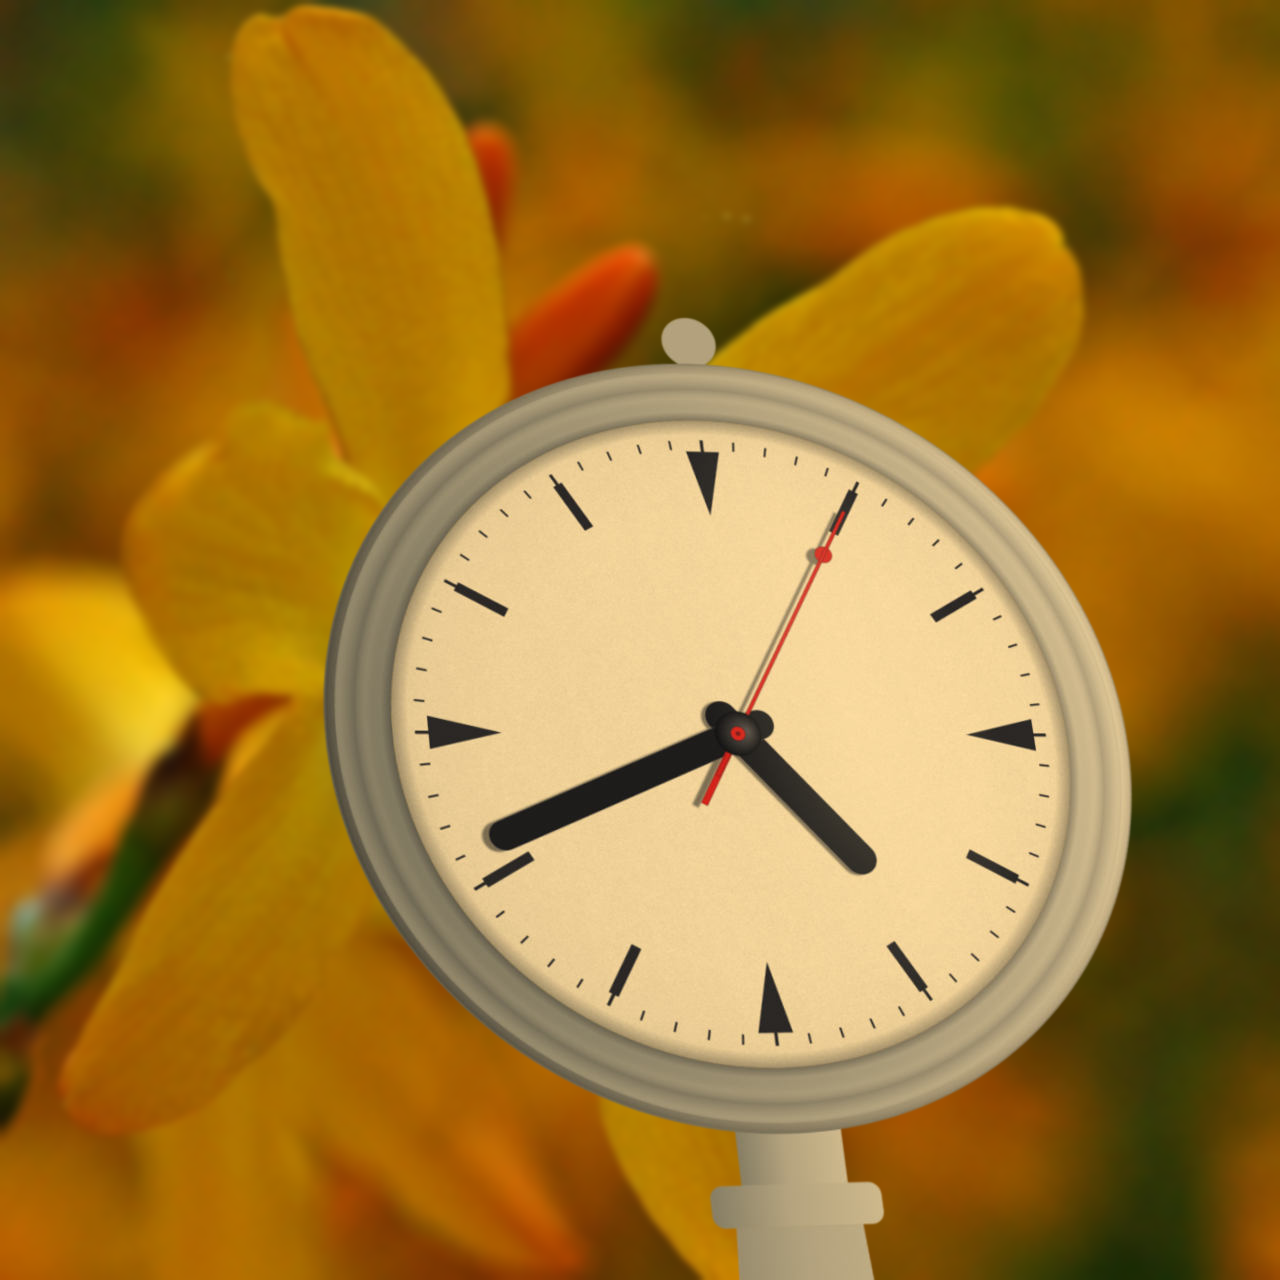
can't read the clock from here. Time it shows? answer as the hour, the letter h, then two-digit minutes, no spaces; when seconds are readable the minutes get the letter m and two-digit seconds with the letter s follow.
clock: 4h41m05s
